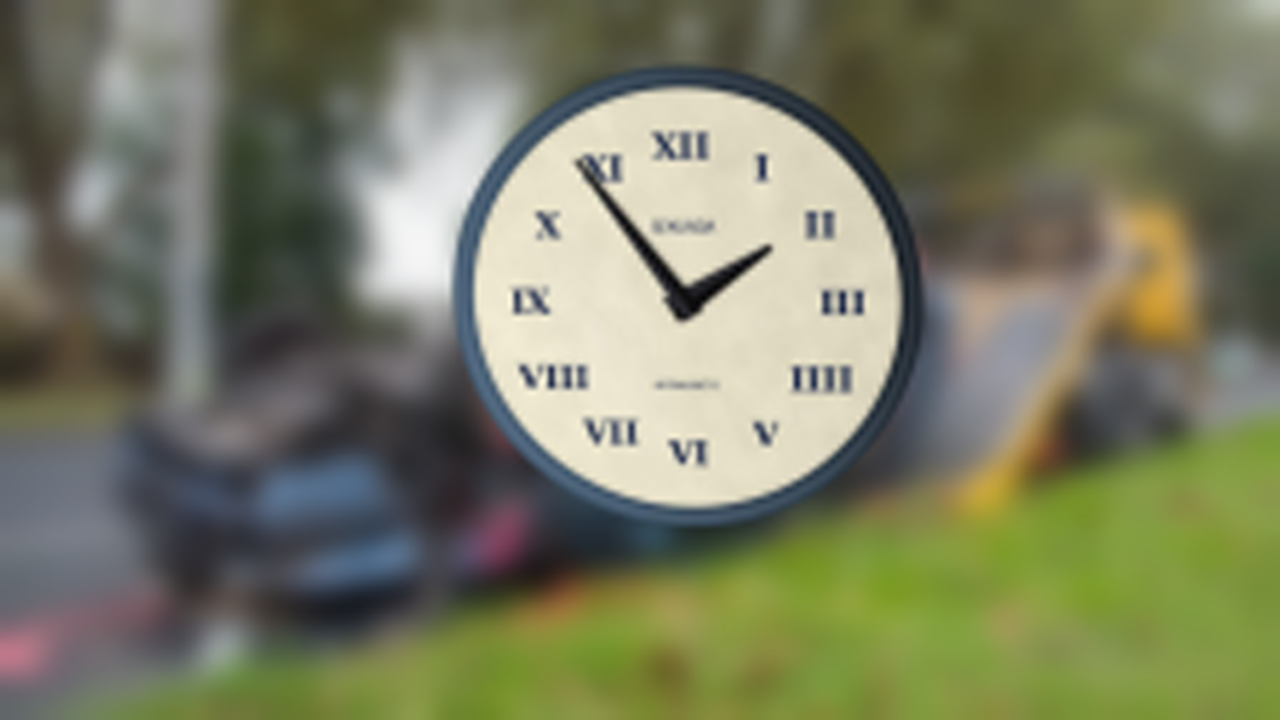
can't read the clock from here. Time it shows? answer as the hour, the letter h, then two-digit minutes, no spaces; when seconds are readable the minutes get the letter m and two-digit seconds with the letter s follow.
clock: 1h54
